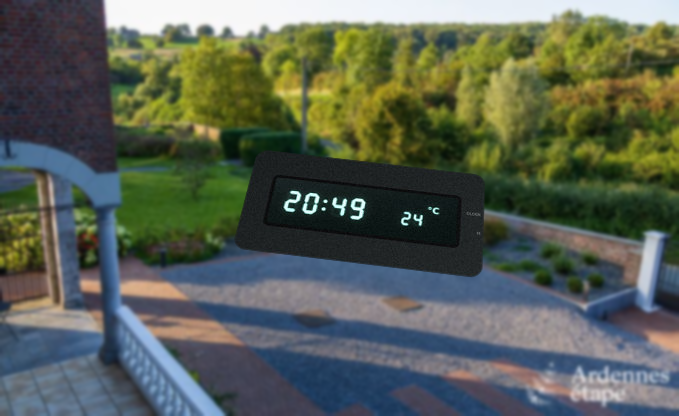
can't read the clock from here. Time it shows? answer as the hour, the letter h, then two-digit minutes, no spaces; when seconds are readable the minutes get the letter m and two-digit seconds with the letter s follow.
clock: 20h49
